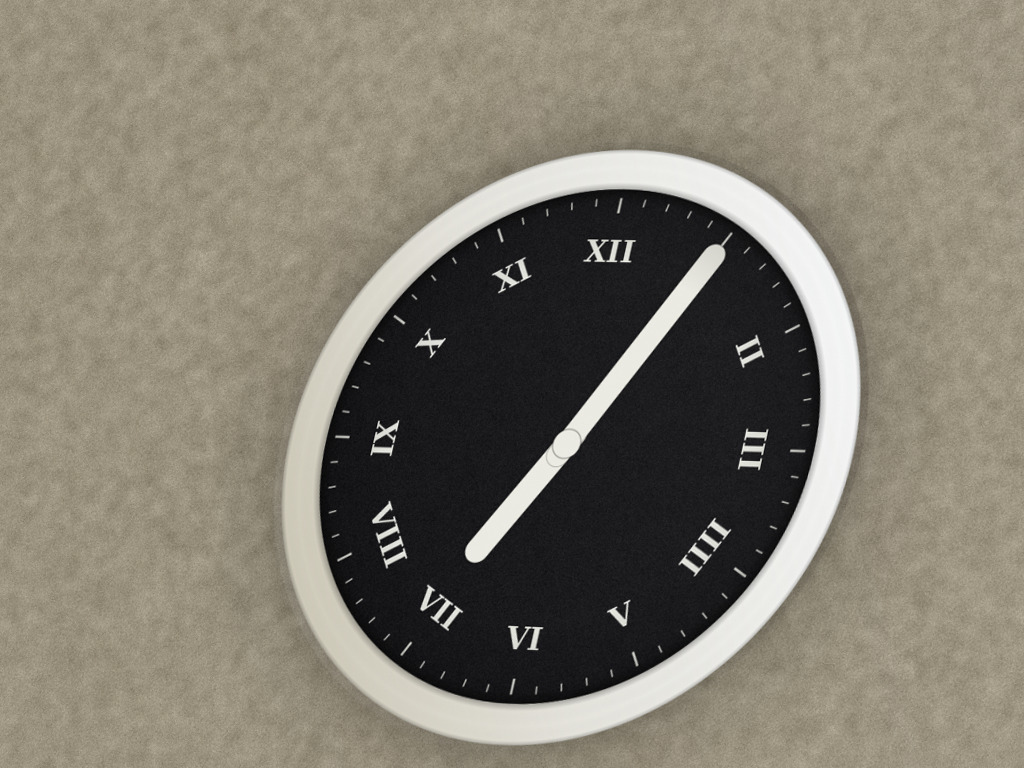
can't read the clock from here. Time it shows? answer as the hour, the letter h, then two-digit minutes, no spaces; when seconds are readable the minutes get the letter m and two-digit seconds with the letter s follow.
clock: 7h05
